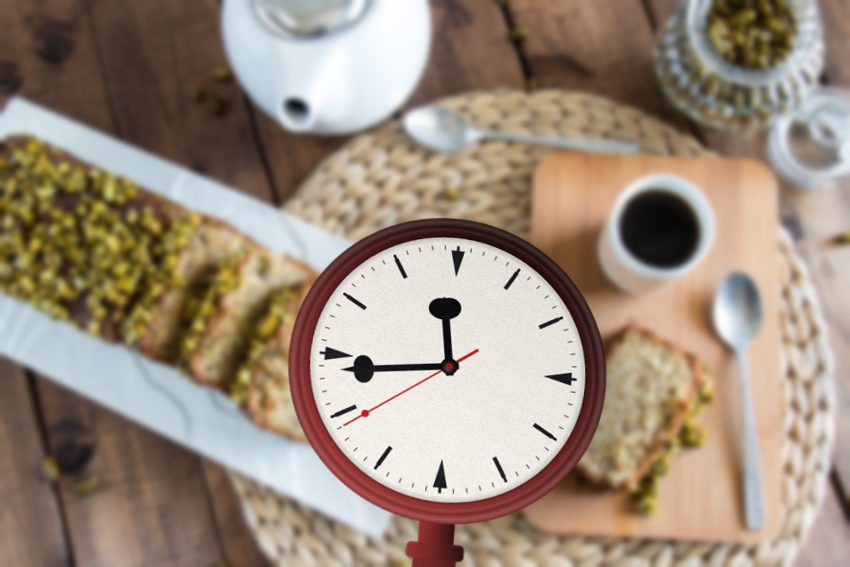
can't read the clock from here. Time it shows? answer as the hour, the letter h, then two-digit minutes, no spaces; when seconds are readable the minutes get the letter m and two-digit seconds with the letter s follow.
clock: 11h43m39s
